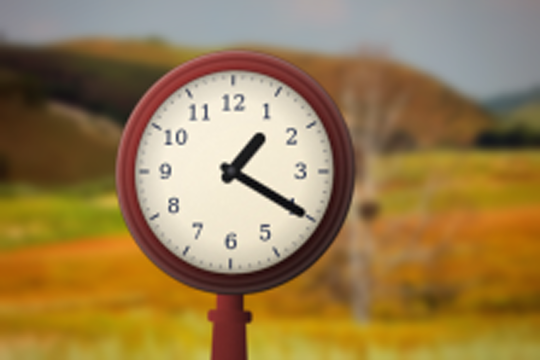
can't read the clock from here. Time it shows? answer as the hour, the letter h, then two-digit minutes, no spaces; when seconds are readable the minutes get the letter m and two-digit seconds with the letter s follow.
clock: 1h20
